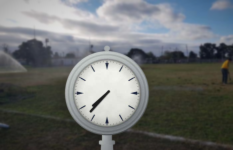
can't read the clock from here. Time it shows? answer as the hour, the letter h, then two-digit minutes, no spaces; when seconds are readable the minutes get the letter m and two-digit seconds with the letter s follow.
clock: 7h37
